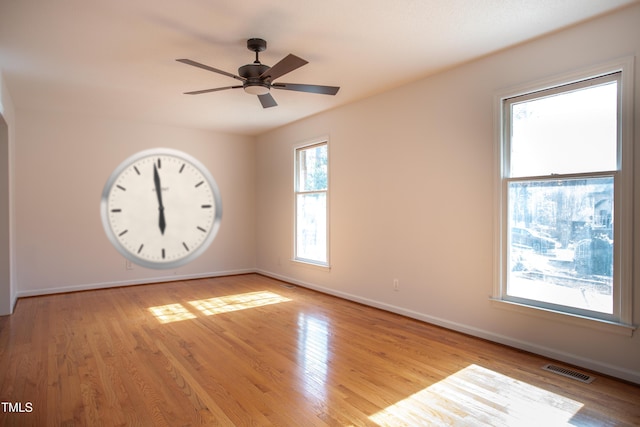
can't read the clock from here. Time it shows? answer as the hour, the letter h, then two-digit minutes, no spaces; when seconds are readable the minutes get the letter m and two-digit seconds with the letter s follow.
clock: 5h59
